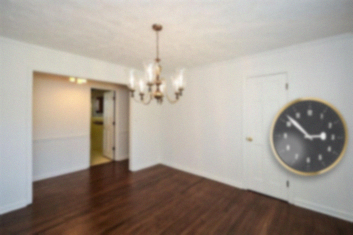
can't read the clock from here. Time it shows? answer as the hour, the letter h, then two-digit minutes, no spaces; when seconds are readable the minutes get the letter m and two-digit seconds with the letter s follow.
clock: 2h52
